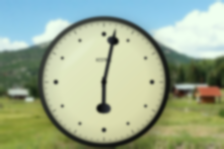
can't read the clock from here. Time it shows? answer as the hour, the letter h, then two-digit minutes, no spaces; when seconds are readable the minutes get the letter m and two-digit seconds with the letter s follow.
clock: 6h02
